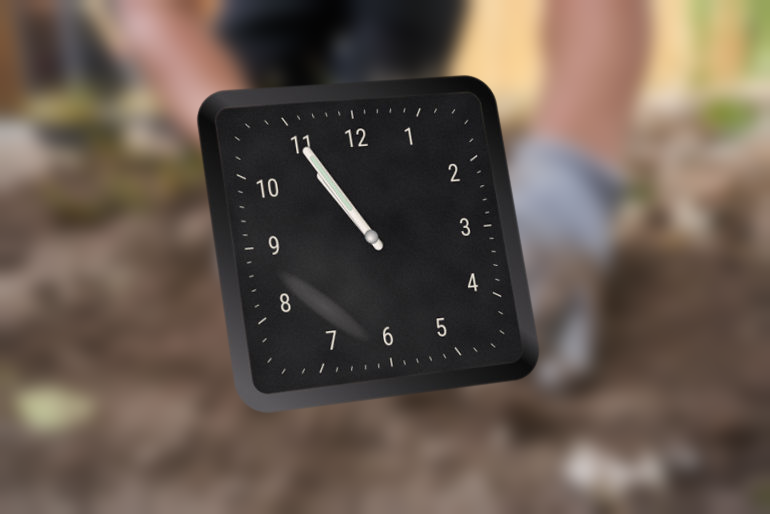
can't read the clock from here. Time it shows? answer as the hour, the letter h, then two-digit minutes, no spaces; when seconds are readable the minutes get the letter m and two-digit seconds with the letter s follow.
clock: 10h55
